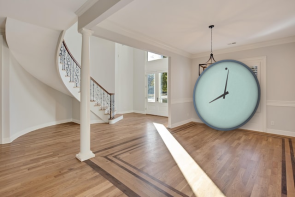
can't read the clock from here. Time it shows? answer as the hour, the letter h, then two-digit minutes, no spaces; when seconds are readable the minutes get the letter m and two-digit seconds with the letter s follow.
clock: 8h01
